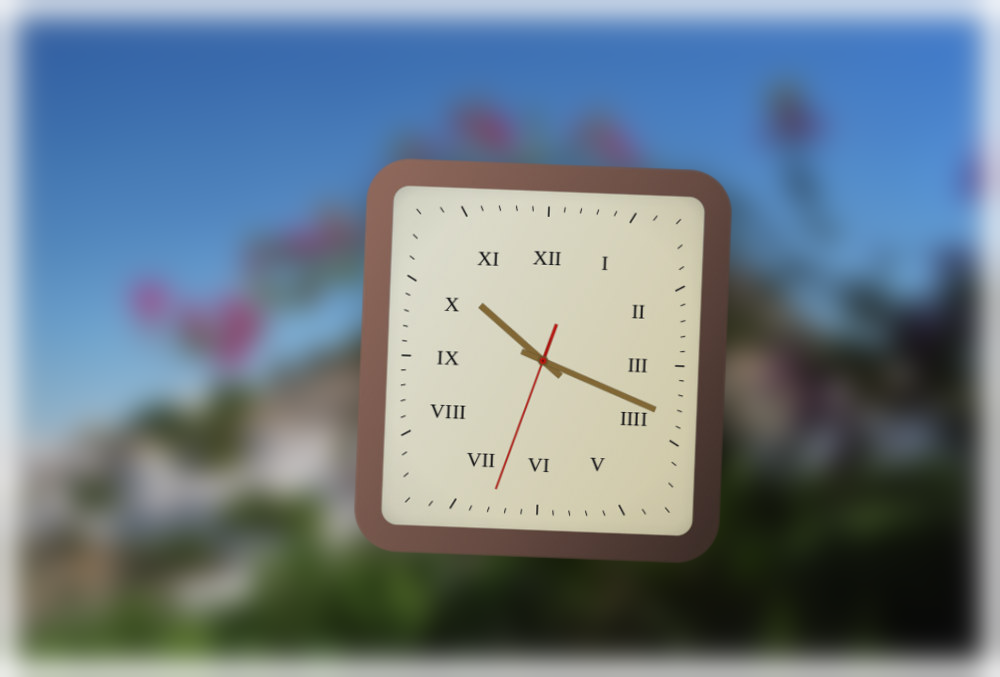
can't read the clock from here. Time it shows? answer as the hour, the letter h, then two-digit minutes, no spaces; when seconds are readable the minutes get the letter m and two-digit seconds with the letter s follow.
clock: 10h18m33s
